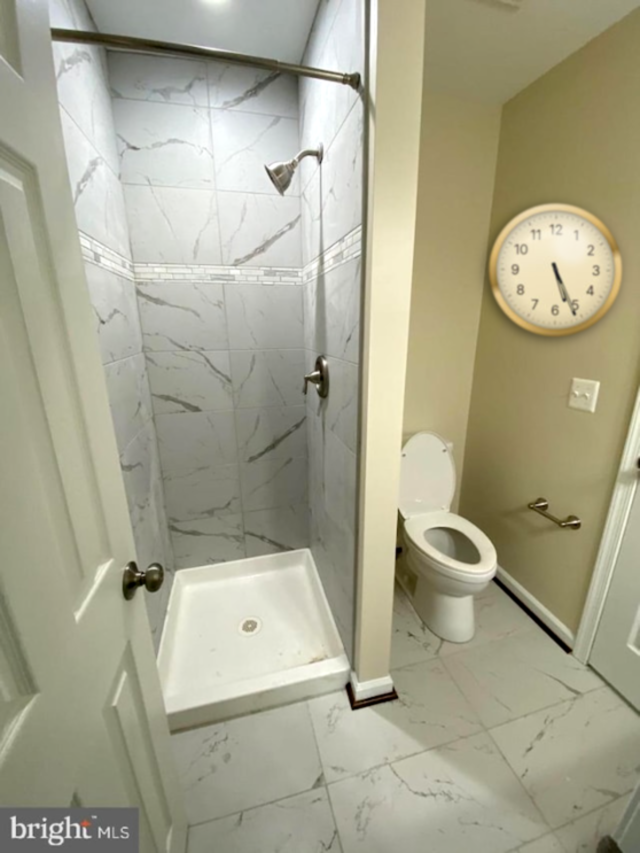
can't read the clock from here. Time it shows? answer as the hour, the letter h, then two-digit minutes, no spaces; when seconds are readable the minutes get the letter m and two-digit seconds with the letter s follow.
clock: 5h26
